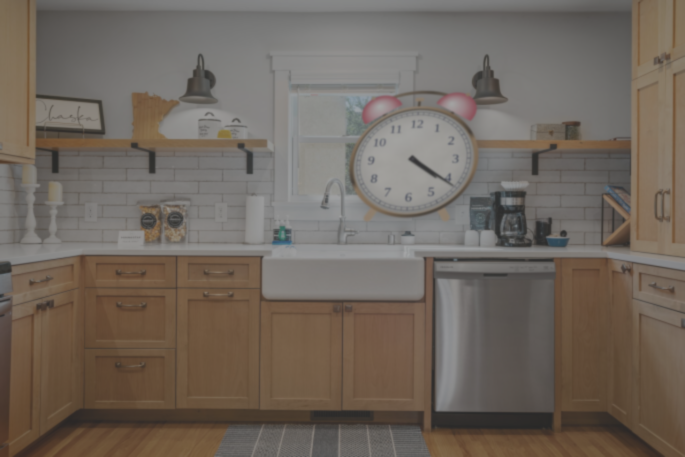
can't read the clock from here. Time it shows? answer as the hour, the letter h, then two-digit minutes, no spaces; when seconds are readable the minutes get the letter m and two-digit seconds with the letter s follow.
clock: 4h21
